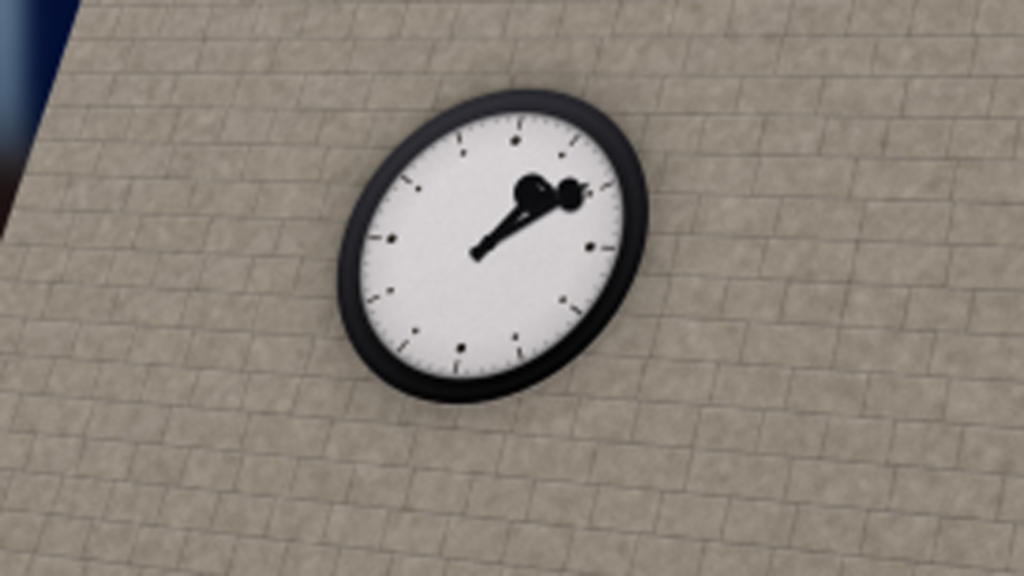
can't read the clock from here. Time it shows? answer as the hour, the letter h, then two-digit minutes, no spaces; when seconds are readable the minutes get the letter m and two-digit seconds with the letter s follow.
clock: 1h09
